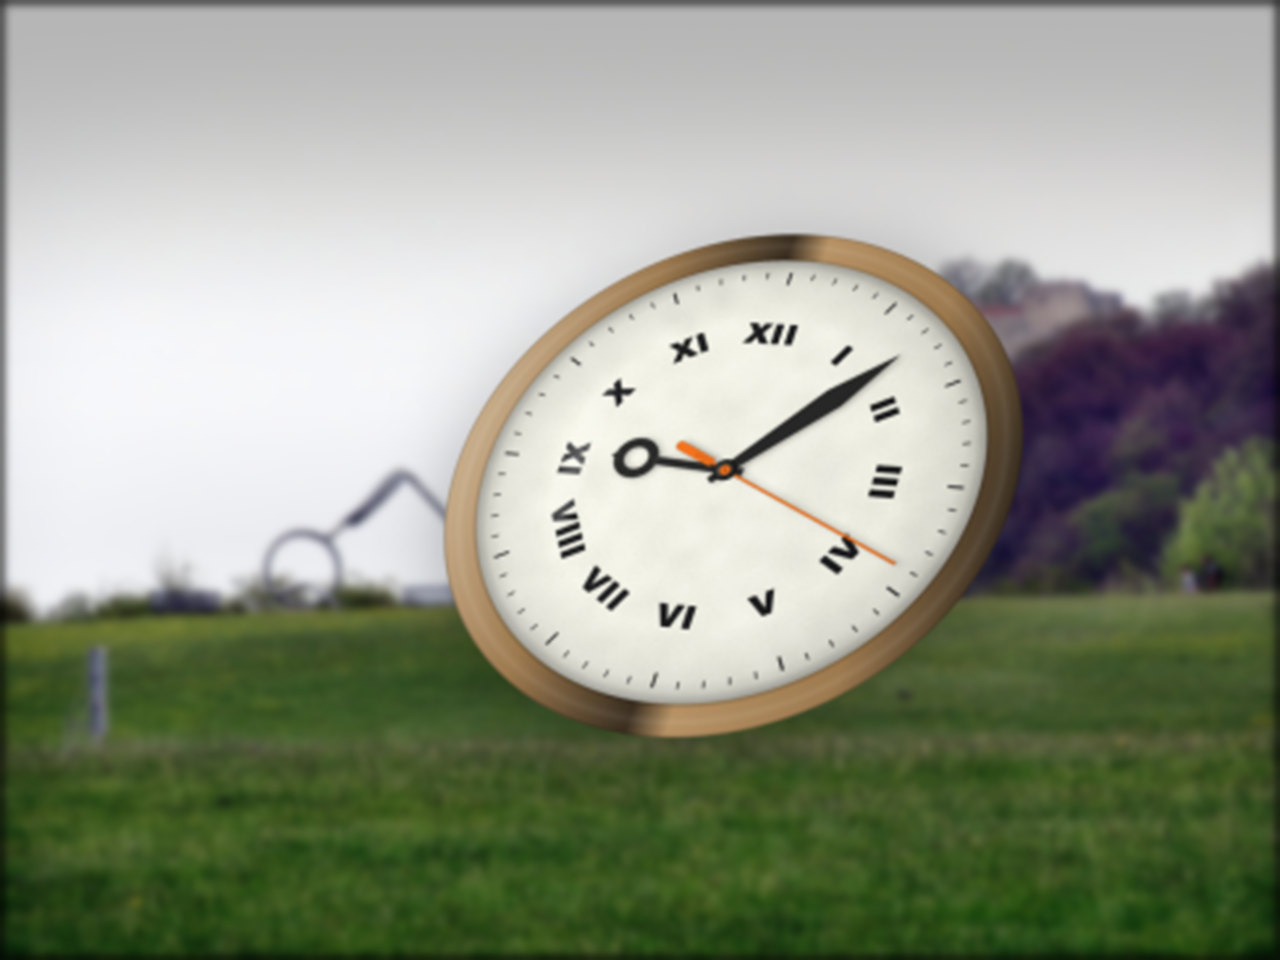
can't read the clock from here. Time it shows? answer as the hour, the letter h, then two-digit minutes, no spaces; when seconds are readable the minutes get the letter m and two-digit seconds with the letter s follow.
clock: 9h07m19s
